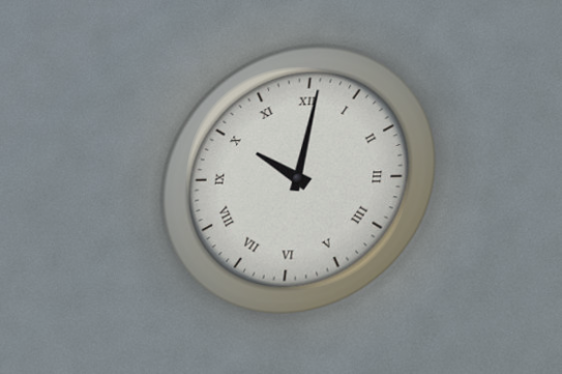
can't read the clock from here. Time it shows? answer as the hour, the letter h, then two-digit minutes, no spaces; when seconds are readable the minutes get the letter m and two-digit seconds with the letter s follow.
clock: 10h01
